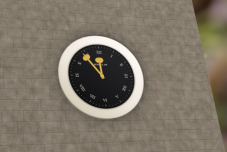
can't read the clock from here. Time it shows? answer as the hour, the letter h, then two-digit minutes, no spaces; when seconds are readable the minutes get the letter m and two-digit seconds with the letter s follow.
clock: 11h54
